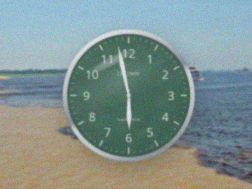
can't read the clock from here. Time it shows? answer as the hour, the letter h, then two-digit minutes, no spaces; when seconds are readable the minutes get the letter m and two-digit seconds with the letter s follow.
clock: 5h58
